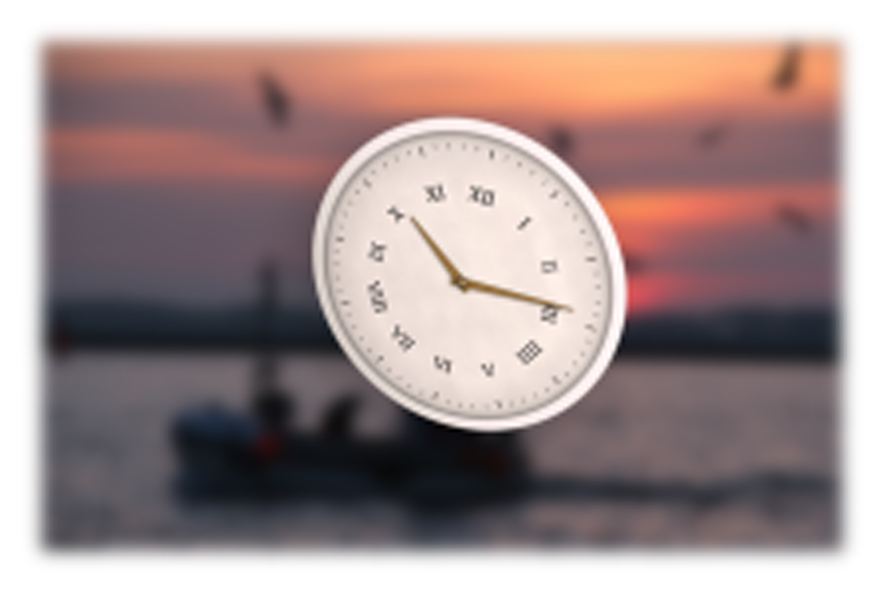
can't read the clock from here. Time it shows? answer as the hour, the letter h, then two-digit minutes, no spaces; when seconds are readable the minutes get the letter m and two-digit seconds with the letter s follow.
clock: 10h14
